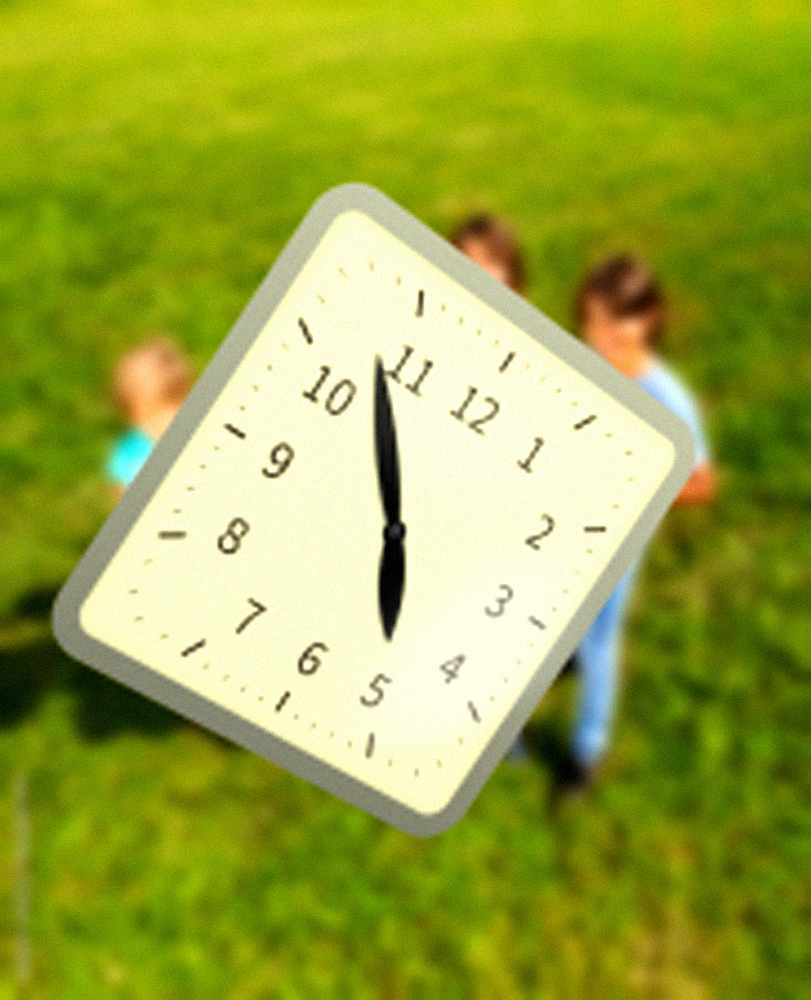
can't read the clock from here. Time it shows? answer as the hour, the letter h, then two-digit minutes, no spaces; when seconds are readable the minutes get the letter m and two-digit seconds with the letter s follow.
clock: 4h53
